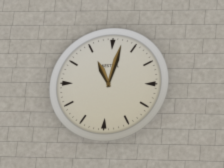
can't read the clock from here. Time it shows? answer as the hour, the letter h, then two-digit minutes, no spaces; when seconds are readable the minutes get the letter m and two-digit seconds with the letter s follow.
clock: 11h02
